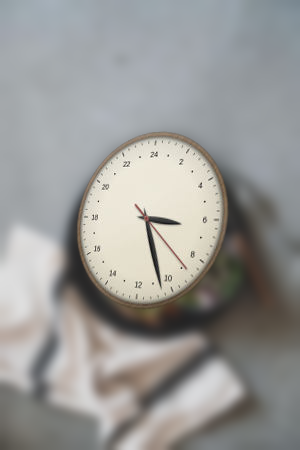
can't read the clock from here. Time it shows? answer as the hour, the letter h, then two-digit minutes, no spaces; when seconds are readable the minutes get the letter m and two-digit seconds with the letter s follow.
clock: 6h26m22s
